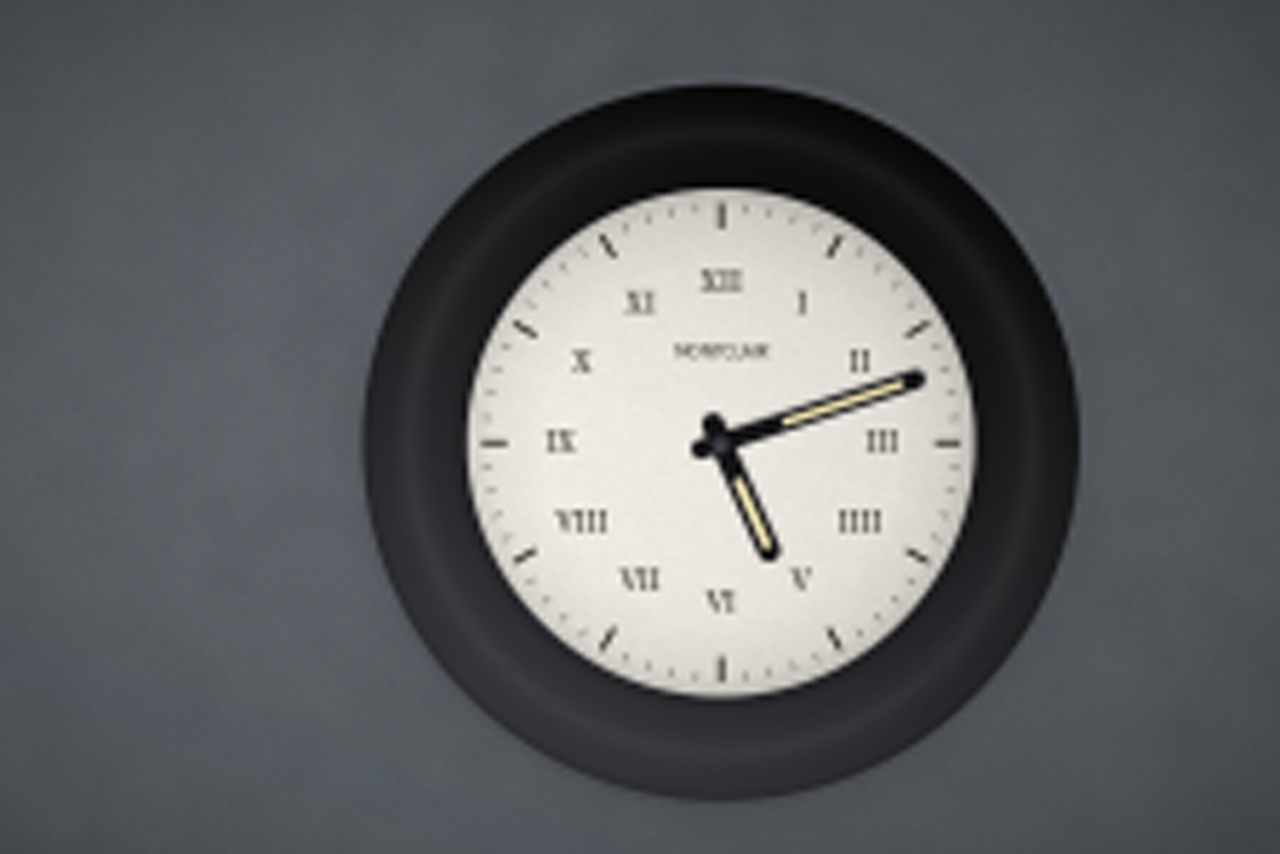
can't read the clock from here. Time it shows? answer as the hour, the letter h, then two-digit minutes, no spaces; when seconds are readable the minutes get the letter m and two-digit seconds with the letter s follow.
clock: 5h12
